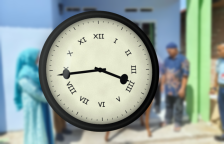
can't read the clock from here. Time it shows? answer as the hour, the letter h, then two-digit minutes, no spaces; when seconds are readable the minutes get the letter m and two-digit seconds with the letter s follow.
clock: 3h44
